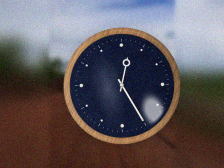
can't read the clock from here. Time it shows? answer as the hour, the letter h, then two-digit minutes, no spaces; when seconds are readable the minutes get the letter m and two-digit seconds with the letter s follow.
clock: 12h25
